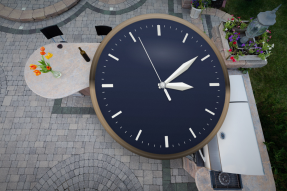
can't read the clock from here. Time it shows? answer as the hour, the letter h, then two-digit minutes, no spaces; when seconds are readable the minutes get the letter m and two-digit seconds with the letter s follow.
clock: 3h08m56s
